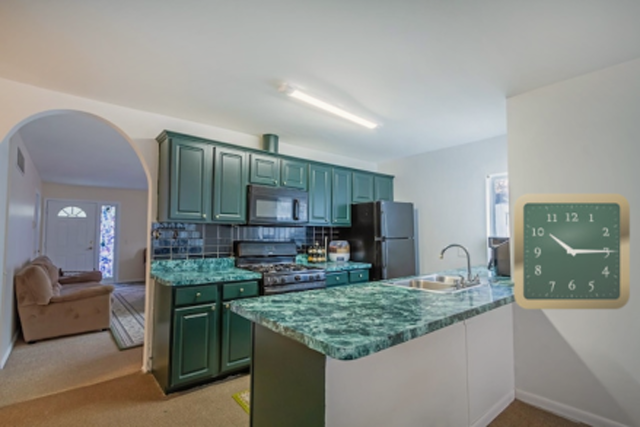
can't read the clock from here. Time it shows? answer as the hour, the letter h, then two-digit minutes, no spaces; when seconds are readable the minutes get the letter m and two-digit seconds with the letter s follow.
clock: 10h15
